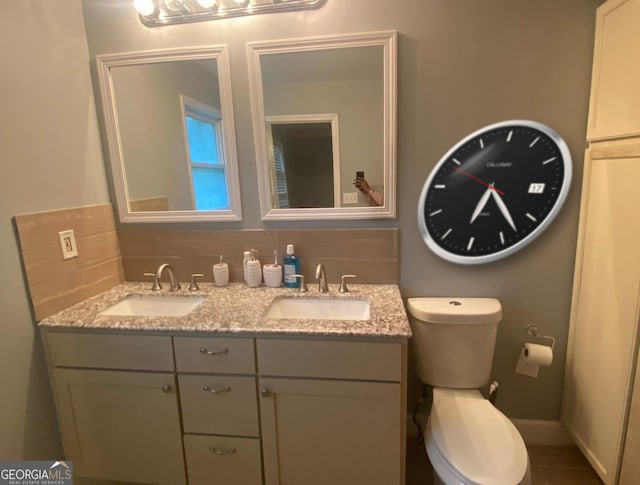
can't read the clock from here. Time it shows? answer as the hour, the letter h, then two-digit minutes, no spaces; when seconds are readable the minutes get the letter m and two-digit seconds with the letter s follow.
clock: 6h22m49s
